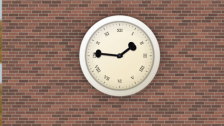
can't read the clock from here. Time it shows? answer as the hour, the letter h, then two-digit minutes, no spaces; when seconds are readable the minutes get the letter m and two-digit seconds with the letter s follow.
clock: 1h46
